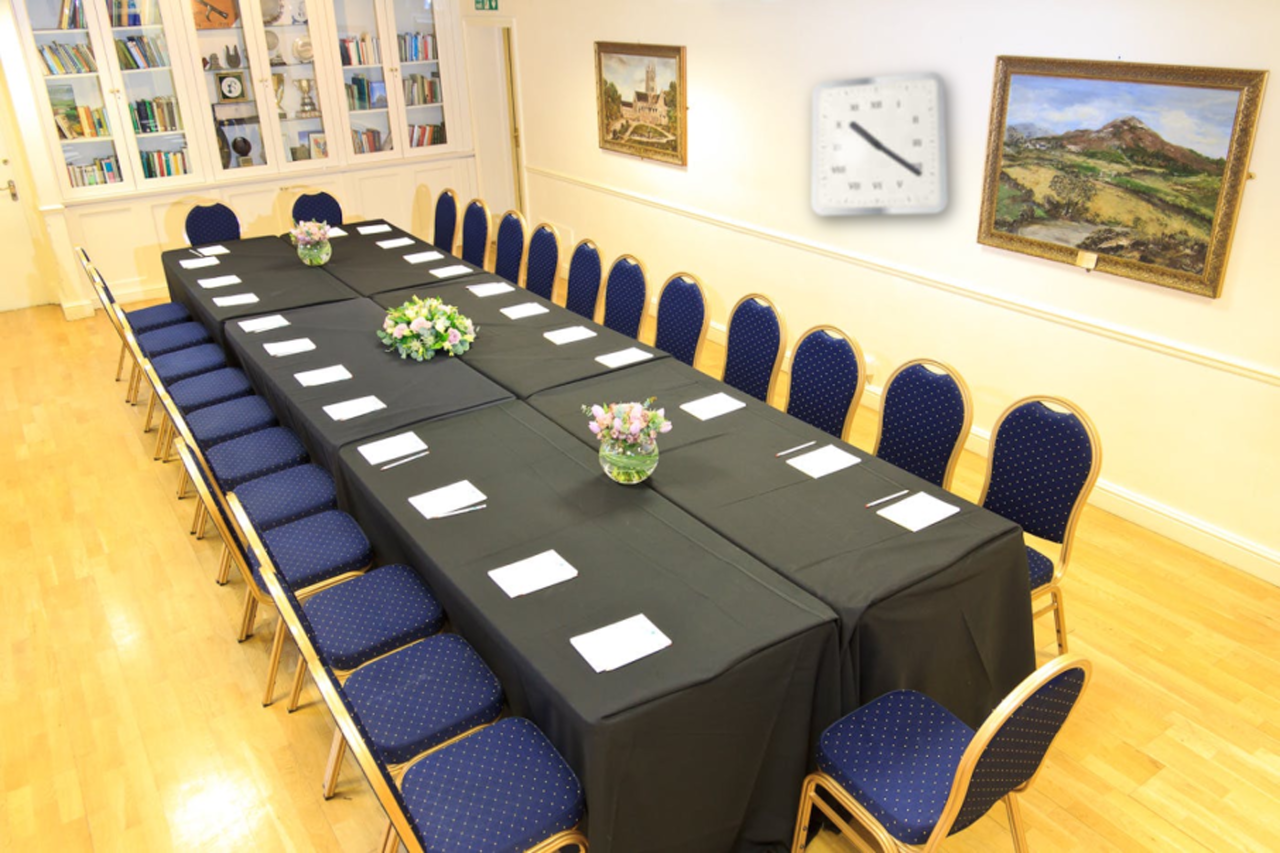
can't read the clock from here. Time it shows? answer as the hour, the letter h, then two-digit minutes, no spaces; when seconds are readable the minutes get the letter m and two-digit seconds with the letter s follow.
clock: 10h21
